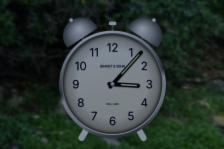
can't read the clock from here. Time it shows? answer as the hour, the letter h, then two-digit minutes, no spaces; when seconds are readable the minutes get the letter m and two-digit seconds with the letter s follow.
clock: 3h07
